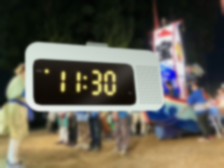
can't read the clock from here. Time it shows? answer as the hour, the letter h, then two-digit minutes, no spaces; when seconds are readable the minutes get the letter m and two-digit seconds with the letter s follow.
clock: 11h30
